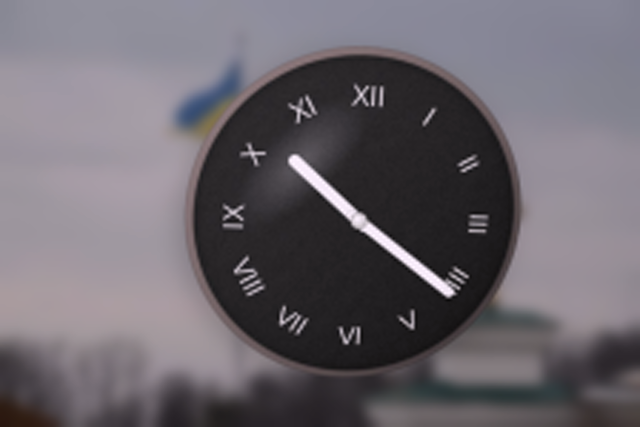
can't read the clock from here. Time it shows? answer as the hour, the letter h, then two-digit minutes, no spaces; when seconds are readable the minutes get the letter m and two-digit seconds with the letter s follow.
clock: 10h21
